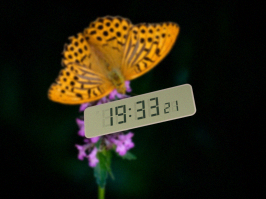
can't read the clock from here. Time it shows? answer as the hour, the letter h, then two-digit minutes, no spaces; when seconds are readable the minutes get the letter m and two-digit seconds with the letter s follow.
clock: 19h33m21s
